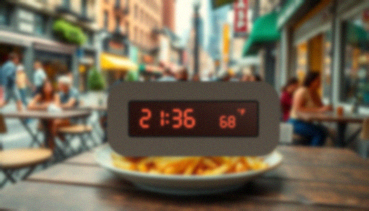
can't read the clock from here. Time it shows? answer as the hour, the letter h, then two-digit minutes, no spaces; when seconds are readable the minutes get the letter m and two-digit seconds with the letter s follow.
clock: 21h36
